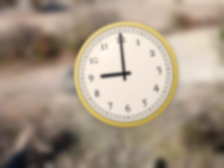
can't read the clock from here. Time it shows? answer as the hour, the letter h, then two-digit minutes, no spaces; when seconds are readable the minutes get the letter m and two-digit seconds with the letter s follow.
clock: 9h00
